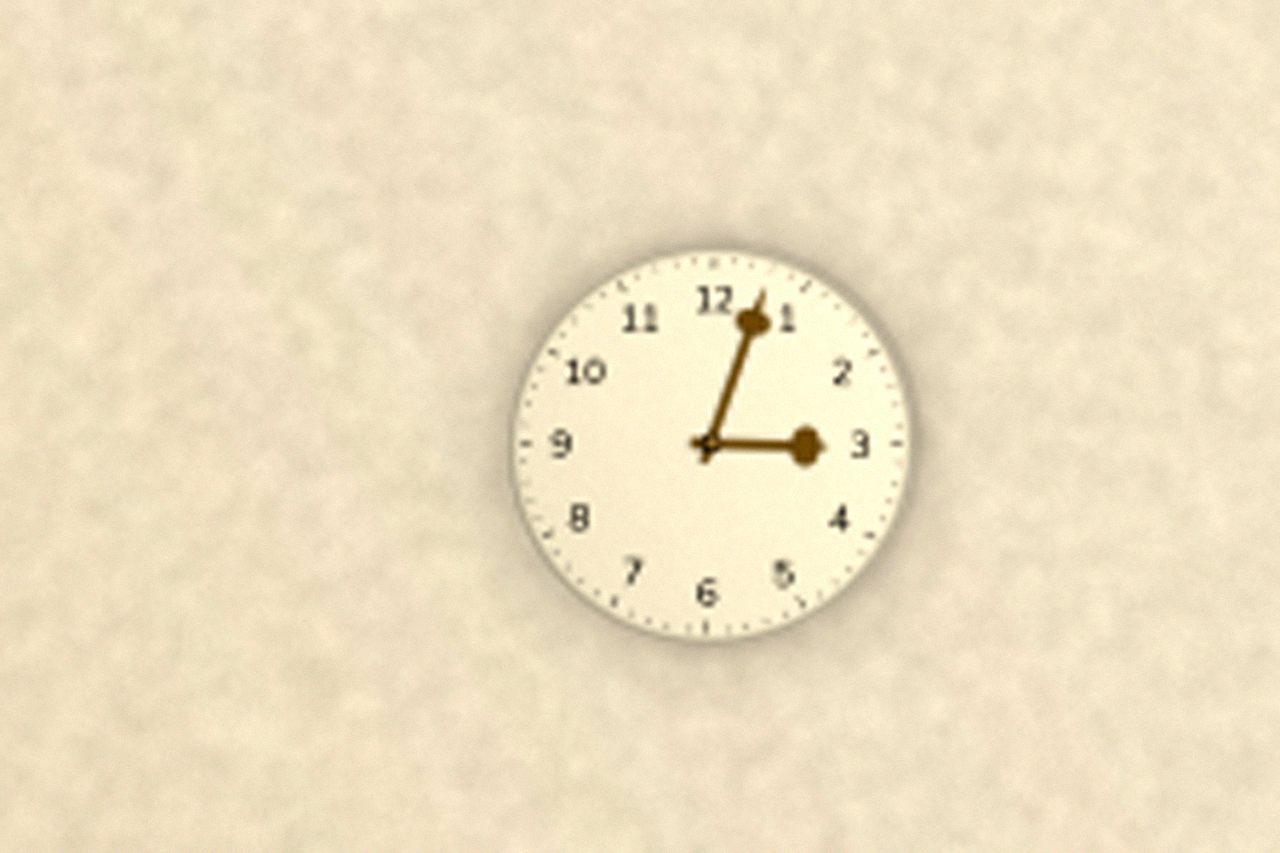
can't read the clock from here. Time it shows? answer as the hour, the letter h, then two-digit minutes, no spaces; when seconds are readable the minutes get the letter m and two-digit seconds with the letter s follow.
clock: 3h03
